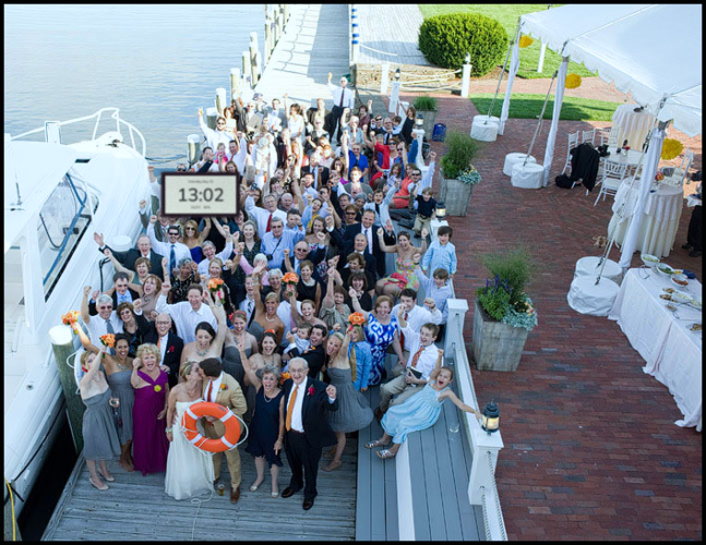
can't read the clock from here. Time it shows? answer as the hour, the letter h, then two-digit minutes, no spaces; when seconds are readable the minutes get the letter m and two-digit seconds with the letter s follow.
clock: 13h02
